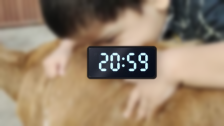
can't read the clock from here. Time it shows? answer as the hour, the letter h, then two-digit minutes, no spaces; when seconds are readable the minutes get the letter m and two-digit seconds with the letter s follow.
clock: 20h59
